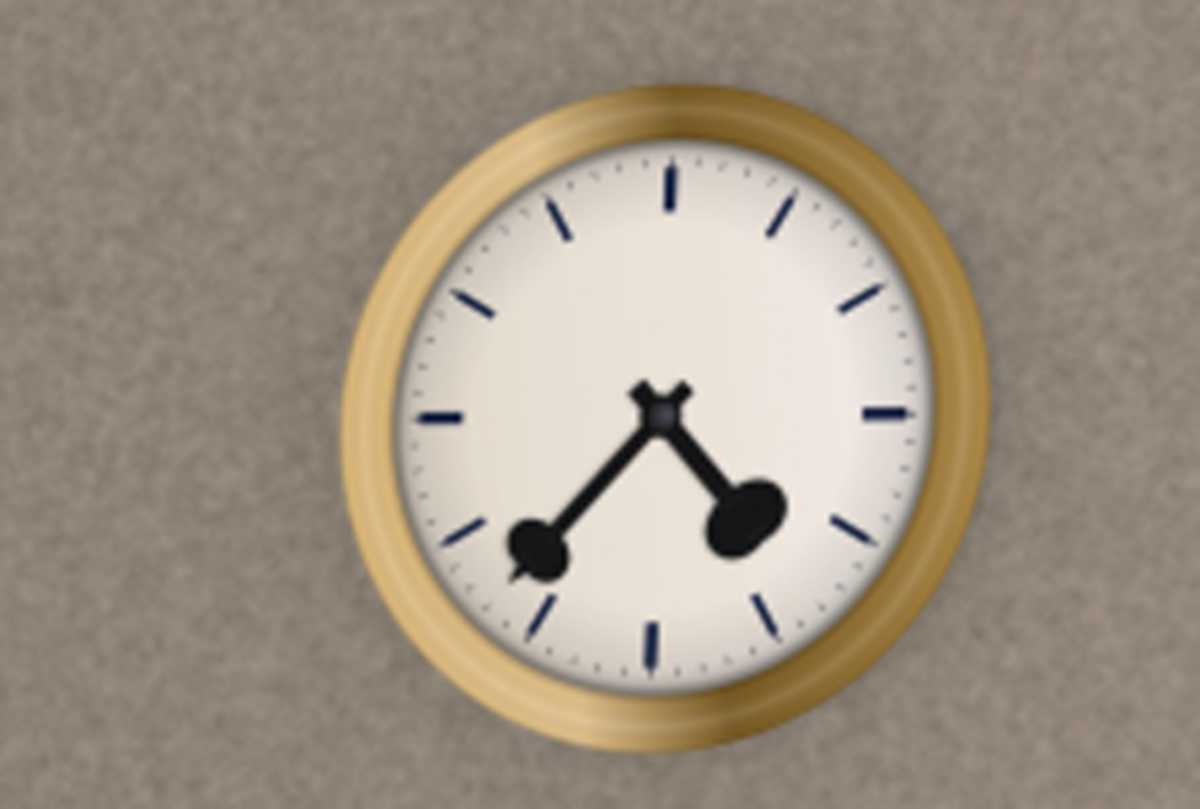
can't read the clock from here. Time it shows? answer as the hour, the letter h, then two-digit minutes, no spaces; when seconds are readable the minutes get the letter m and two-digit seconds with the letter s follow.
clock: 4h37
